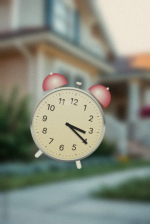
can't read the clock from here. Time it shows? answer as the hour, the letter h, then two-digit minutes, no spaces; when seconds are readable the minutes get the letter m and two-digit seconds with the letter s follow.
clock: 3h20
